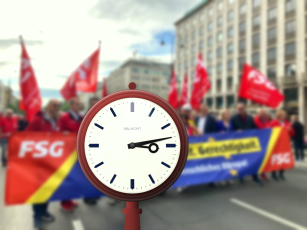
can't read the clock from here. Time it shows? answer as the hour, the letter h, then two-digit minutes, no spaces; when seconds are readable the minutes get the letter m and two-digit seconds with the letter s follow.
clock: 3h13
